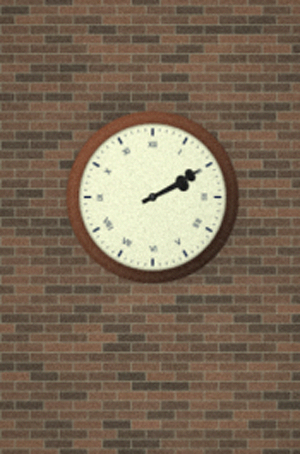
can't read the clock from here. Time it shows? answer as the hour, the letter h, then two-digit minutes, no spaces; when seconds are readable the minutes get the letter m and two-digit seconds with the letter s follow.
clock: 2h10
